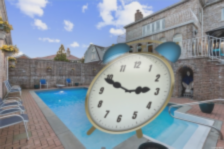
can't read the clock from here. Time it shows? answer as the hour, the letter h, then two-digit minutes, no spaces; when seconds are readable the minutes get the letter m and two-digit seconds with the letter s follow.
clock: 2h49
